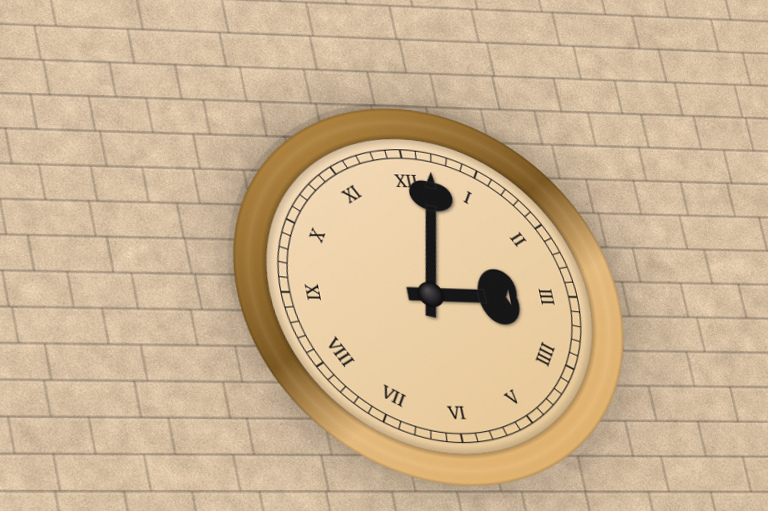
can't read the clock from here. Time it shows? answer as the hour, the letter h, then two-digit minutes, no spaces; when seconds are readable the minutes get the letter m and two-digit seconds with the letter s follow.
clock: 3h02
